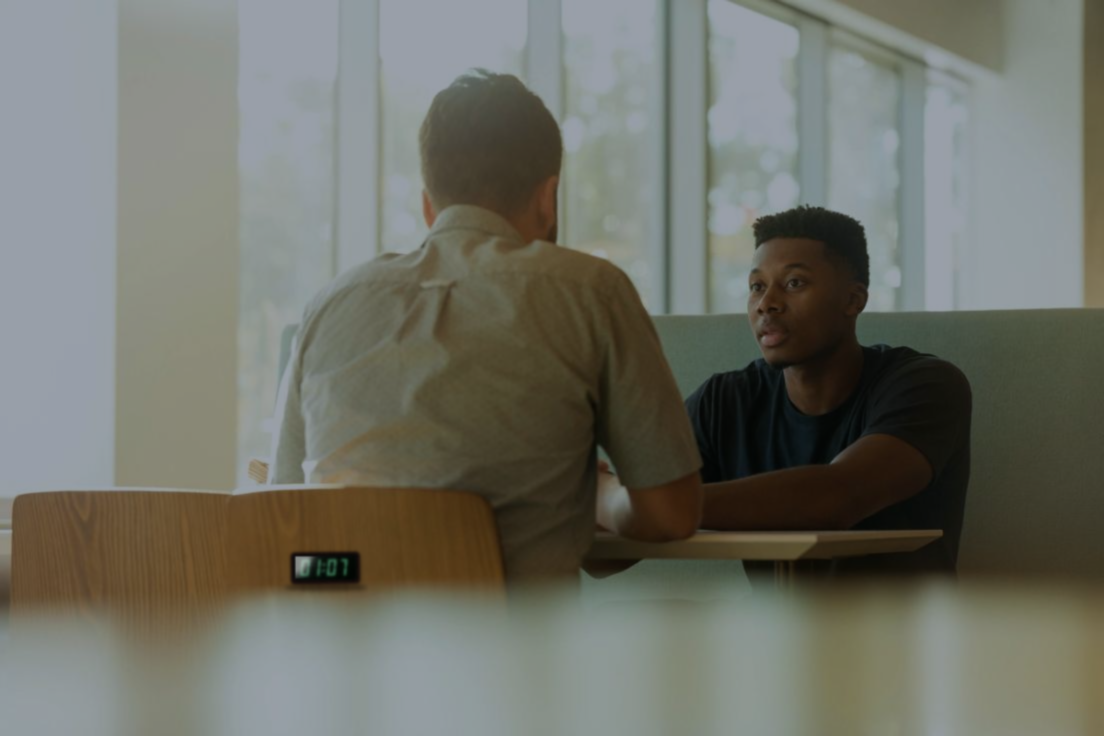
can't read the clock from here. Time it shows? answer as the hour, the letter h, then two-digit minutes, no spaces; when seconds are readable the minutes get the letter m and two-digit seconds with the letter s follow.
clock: 1h07
